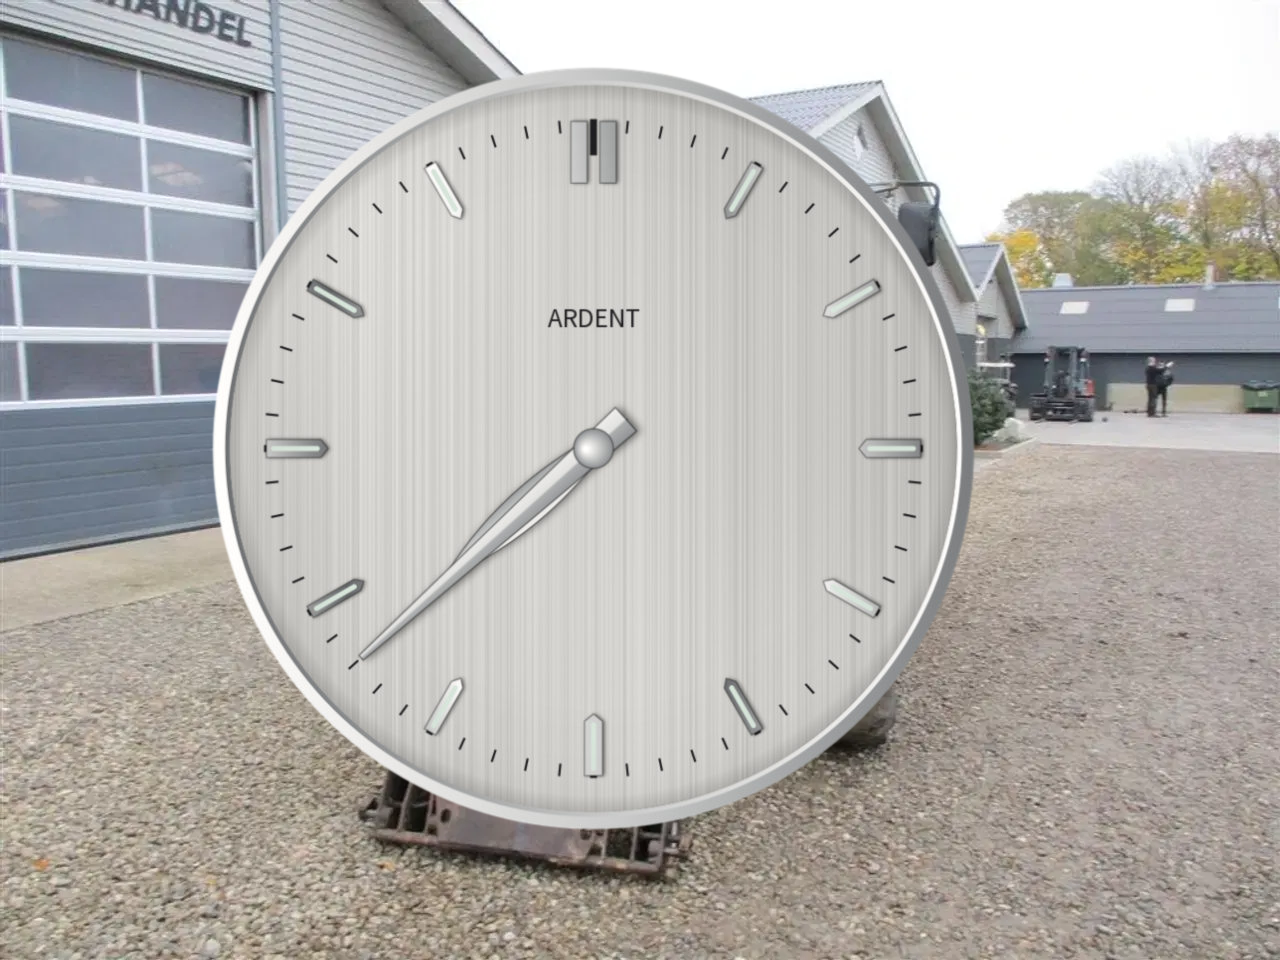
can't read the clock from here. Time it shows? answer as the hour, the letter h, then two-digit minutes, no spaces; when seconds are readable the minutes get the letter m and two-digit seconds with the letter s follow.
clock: 7h38
